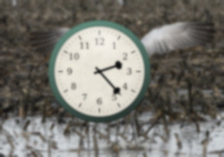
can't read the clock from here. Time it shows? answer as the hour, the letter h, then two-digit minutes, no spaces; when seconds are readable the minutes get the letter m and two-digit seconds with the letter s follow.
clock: 2h23
